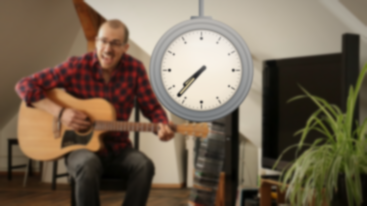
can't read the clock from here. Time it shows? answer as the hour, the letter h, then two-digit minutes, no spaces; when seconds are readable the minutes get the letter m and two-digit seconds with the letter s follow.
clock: 7h37
